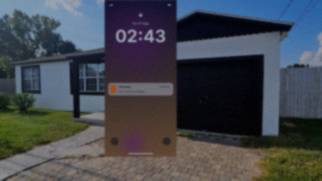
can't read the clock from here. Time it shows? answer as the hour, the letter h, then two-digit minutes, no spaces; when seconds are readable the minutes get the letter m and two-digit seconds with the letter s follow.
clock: 2h43
